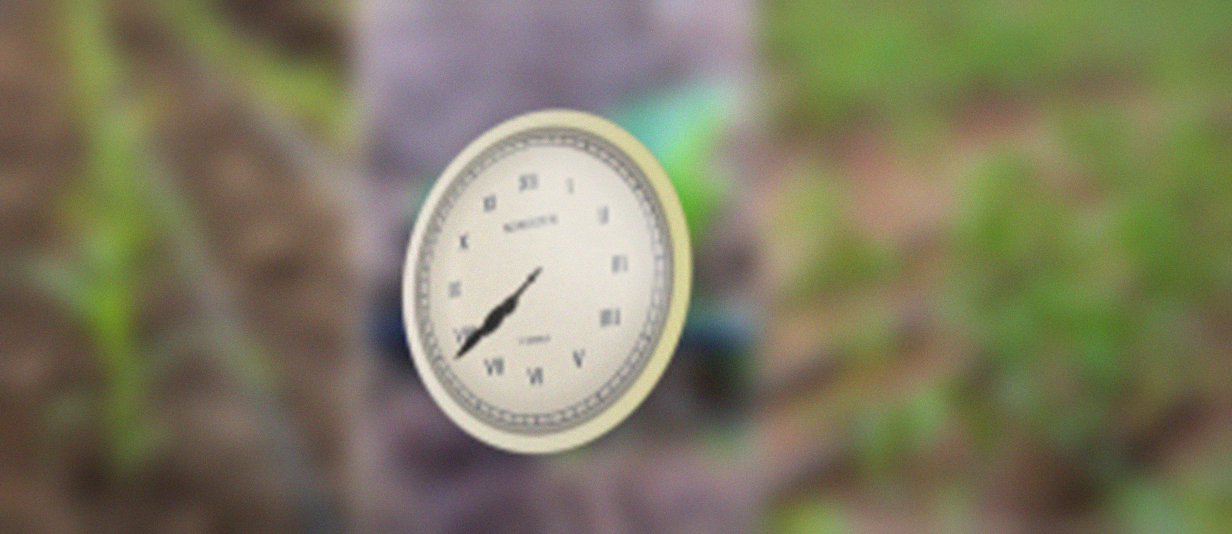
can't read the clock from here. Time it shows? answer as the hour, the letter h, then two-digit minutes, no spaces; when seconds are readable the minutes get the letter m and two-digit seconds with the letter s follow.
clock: 7h39
